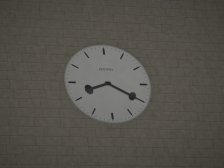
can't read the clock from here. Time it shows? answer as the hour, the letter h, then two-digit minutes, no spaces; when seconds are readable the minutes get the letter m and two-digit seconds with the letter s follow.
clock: 8h20
